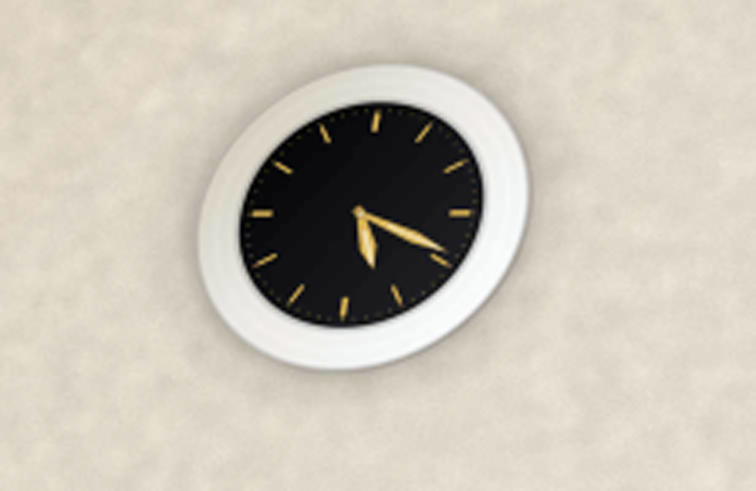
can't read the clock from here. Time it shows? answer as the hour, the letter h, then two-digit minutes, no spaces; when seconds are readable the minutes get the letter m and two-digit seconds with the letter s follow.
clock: 5h19
